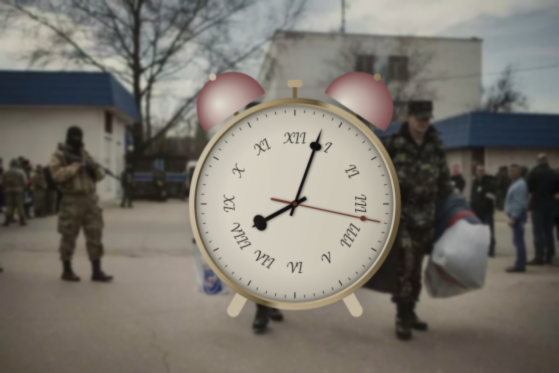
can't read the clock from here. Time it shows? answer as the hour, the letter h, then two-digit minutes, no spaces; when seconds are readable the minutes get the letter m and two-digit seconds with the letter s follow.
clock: 8h03m17s
